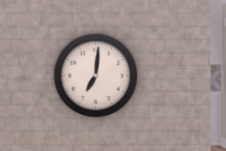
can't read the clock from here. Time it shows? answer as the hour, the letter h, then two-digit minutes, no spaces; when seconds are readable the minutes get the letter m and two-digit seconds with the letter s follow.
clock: 7h01
